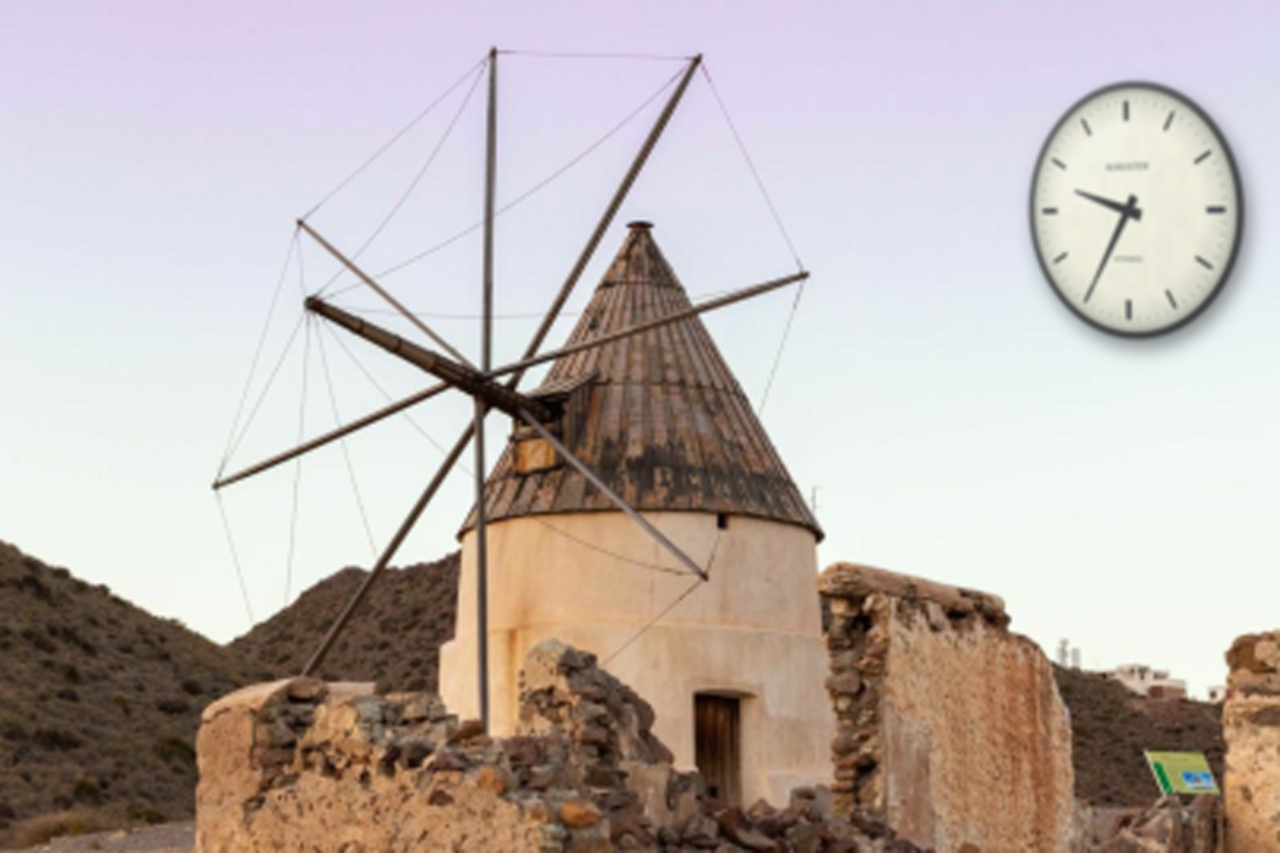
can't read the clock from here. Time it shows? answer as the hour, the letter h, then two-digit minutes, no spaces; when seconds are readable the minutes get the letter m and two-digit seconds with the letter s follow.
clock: 9h35
